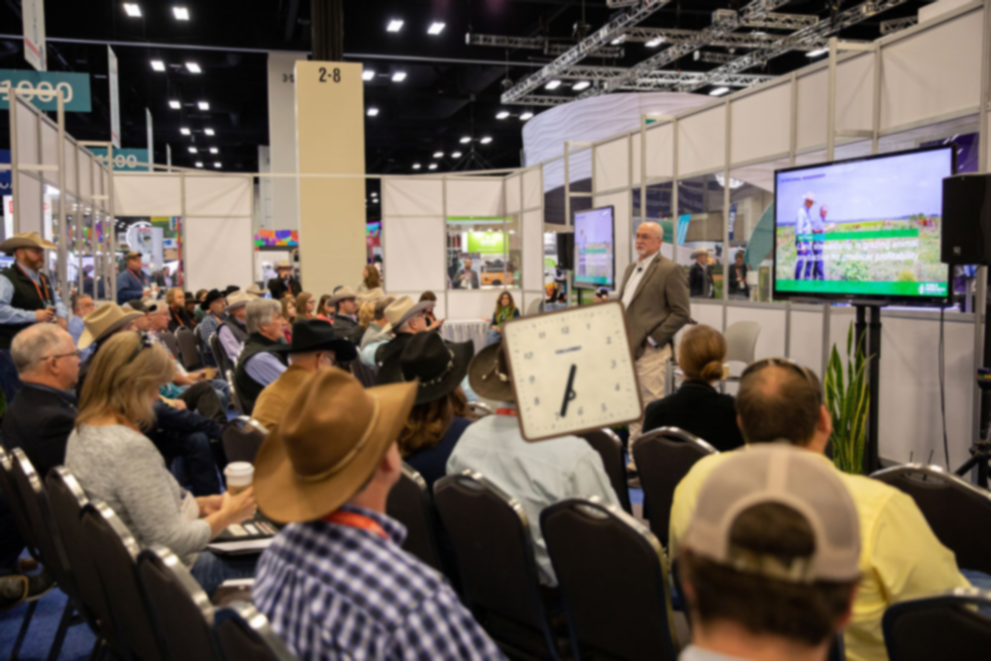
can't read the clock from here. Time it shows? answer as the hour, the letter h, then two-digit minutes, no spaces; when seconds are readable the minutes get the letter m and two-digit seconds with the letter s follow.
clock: 6h34
